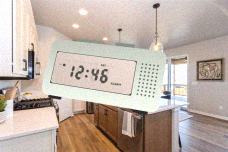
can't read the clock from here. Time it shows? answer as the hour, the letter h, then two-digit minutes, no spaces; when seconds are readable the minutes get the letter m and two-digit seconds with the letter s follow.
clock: 12h46
